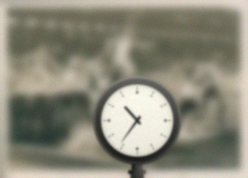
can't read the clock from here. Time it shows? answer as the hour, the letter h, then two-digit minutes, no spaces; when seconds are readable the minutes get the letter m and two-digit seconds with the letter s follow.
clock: 10h36
